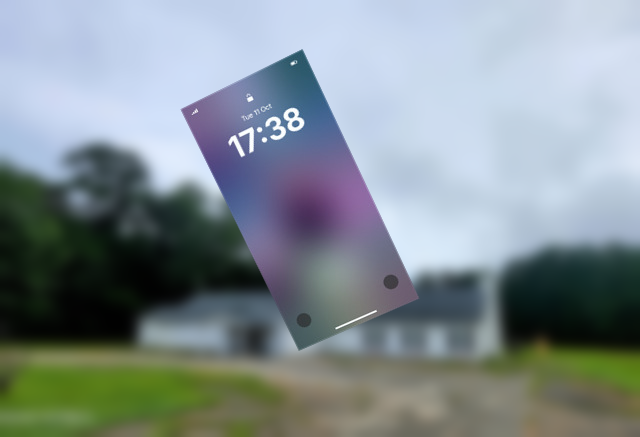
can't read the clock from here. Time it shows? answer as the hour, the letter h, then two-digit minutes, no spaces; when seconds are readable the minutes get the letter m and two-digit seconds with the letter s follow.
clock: 17h38
